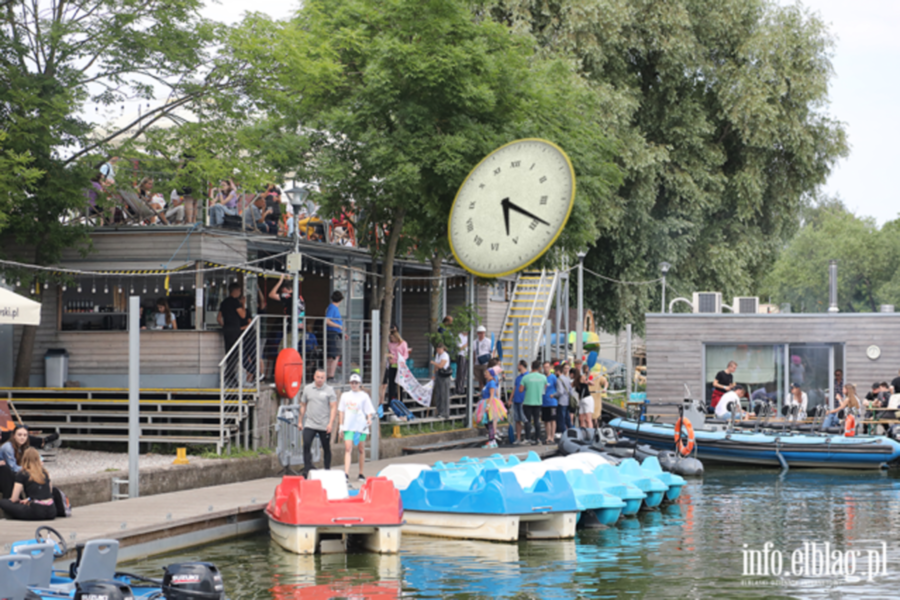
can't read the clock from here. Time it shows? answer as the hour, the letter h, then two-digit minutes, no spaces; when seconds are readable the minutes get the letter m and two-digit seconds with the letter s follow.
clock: 5h19
